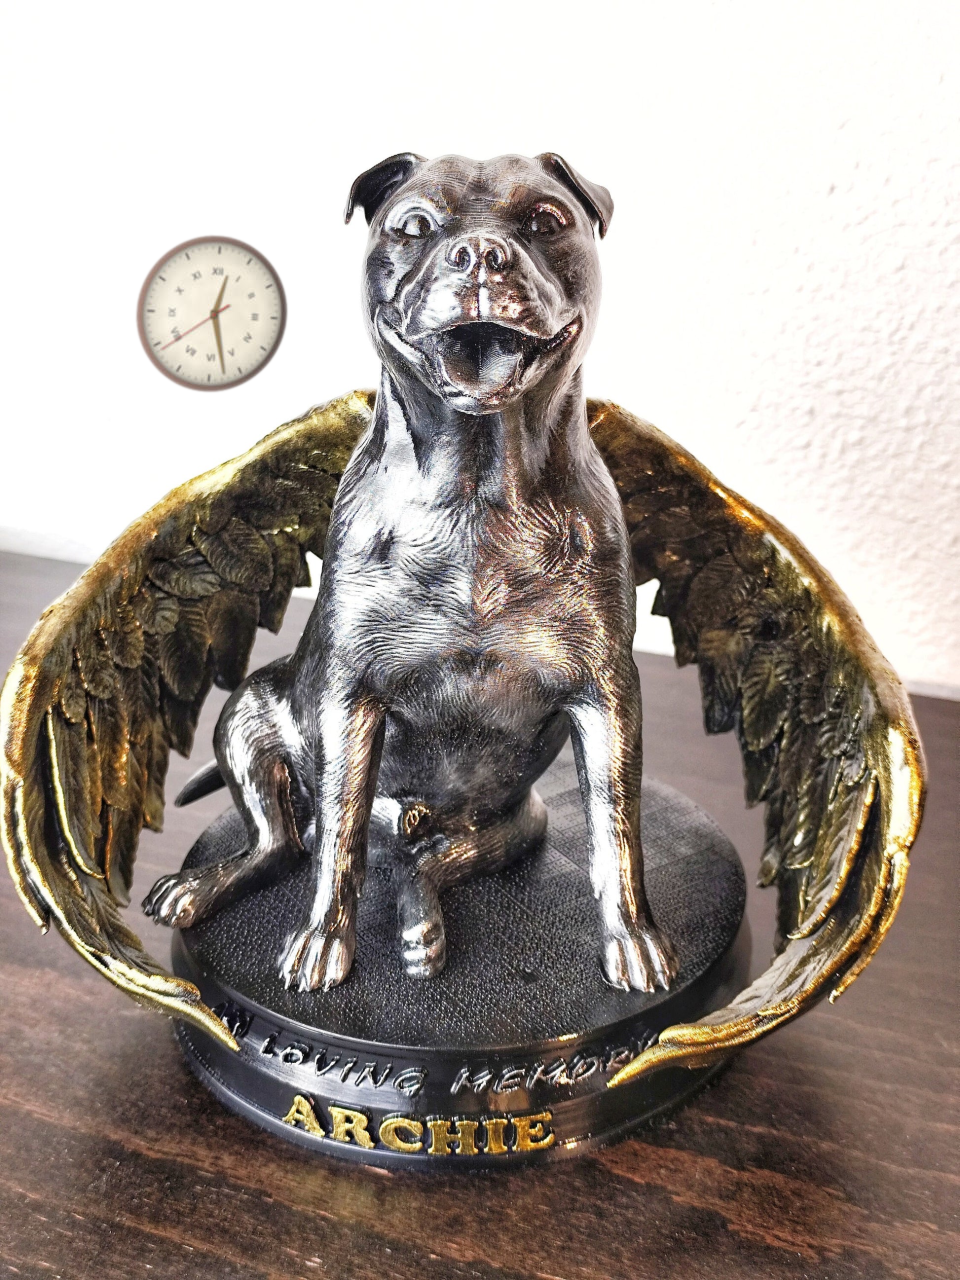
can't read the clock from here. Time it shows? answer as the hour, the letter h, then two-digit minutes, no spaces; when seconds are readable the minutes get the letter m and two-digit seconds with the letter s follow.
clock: 12h27m39s
